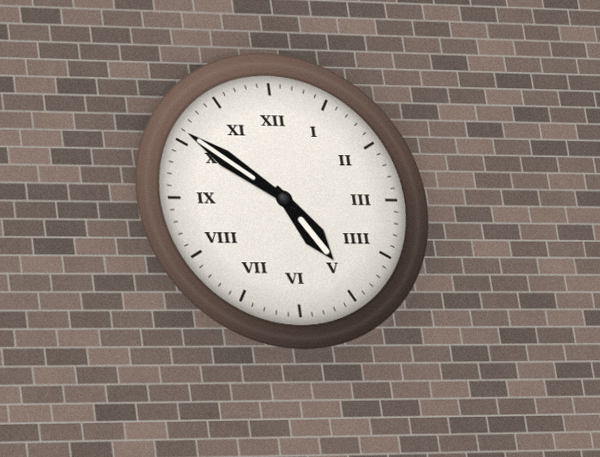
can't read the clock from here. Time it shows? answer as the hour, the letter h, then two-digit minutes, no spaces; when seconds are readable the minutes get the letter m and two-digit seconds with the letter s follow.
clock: 4h51
